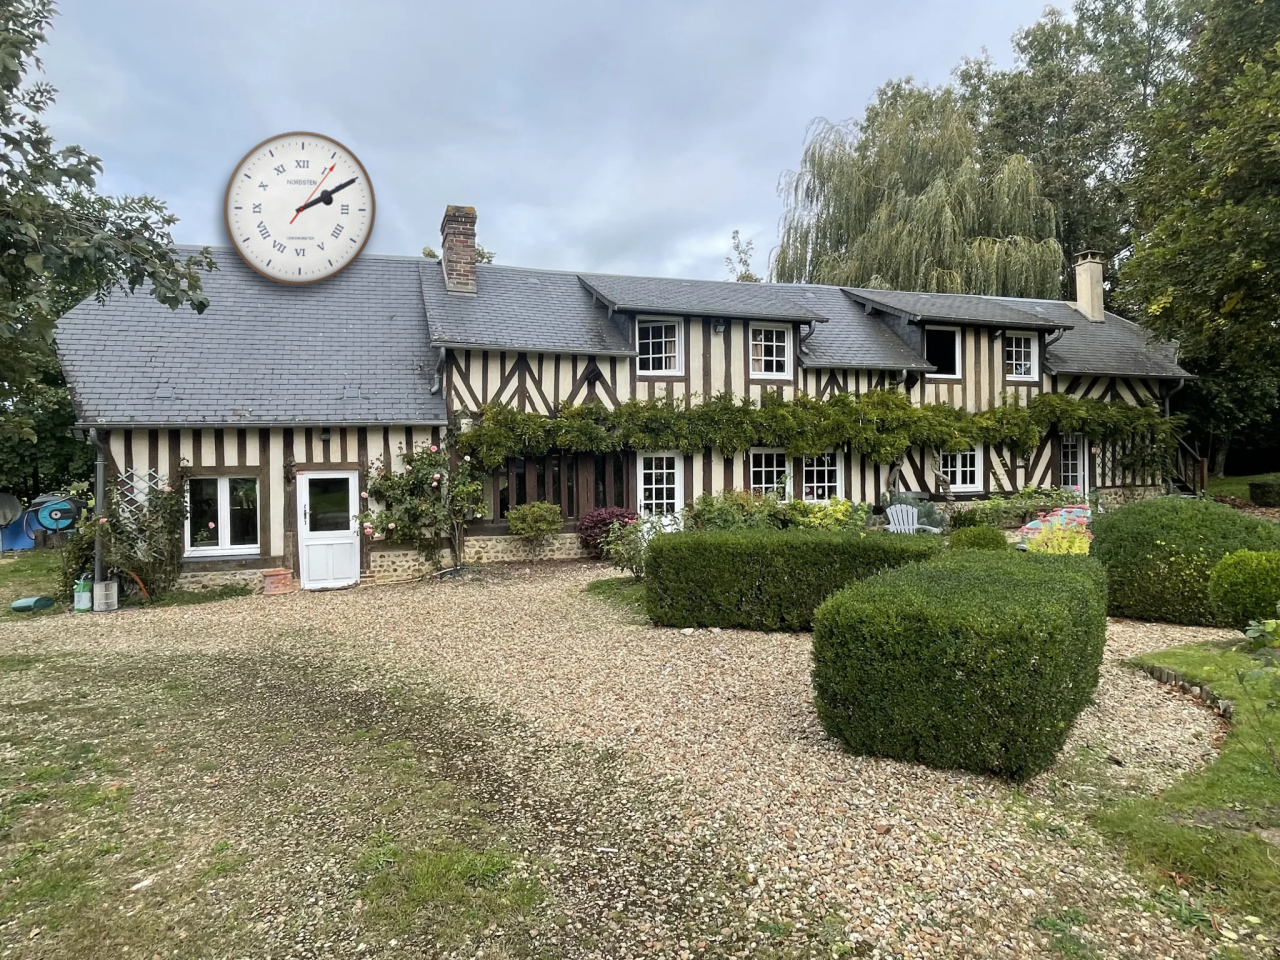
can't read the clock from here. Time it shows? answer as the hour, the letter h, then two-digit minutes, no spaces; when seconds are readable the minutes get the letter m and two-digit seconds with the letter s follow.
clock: 2h10m06s
